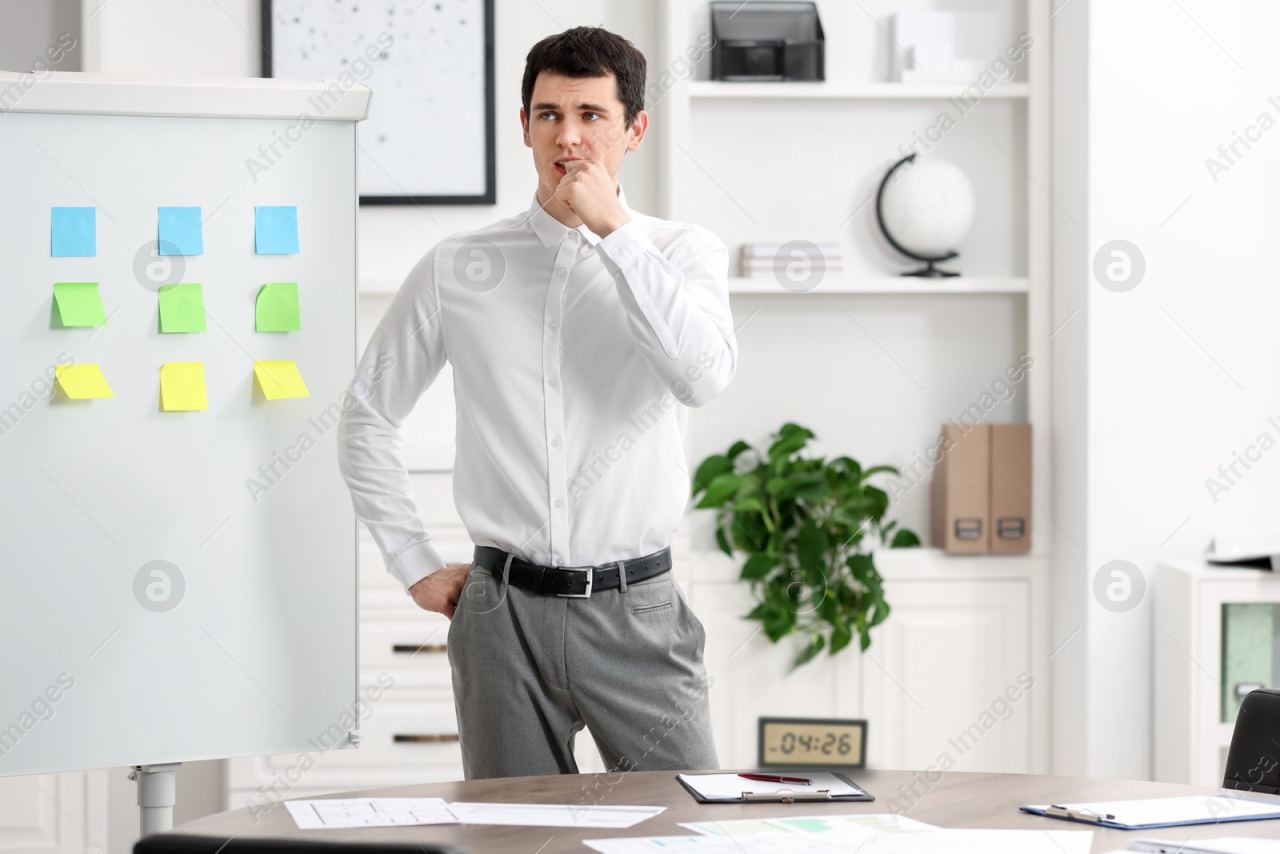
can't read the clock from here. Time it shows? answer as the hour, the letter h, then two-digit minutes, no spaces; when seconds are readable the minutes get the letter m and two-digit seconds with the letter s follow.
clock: 4h26
